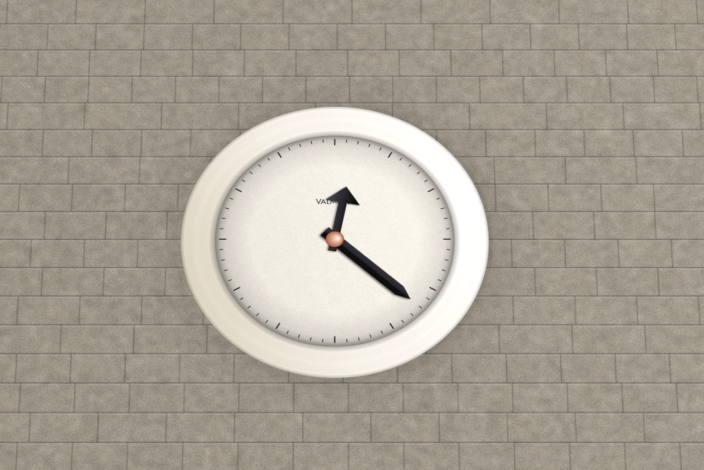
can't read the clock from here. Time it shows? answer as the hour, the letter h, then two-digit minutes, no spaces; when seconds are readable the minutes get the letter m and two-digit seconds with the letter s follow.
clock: 12h22
